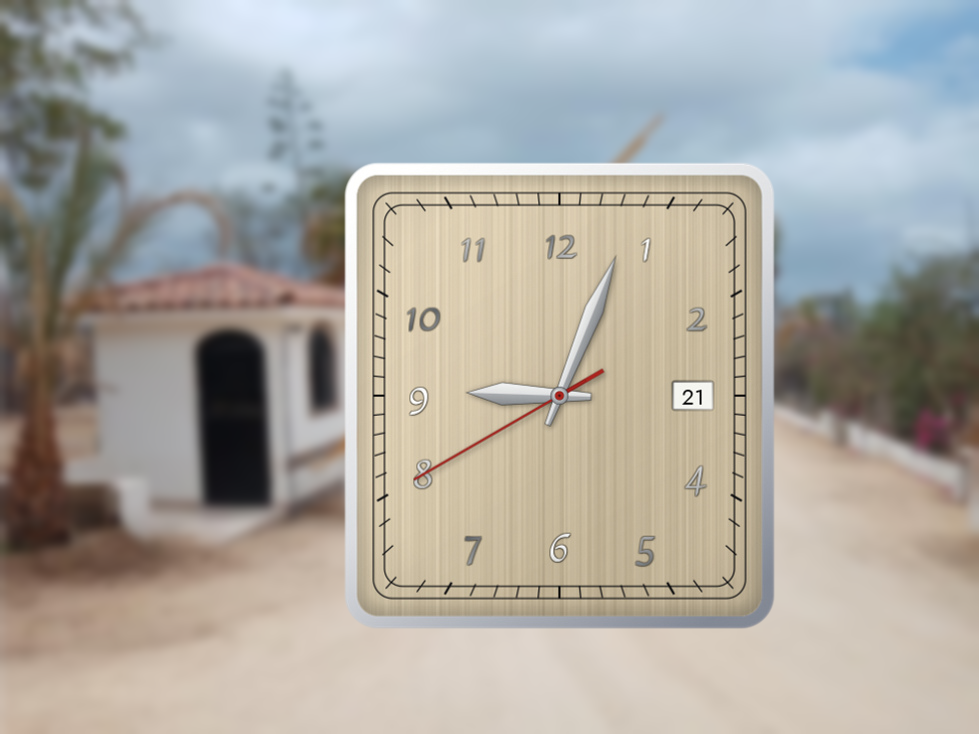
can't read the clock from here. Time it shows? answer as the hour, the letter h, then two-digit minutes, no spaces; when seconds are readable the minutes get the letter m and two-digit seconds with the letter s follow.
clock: 9h03m40s
